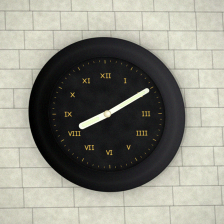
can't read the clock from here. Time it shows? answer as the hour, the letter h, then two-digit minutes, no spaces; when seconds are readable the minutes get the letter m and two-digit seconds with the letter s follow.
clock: 8h10
